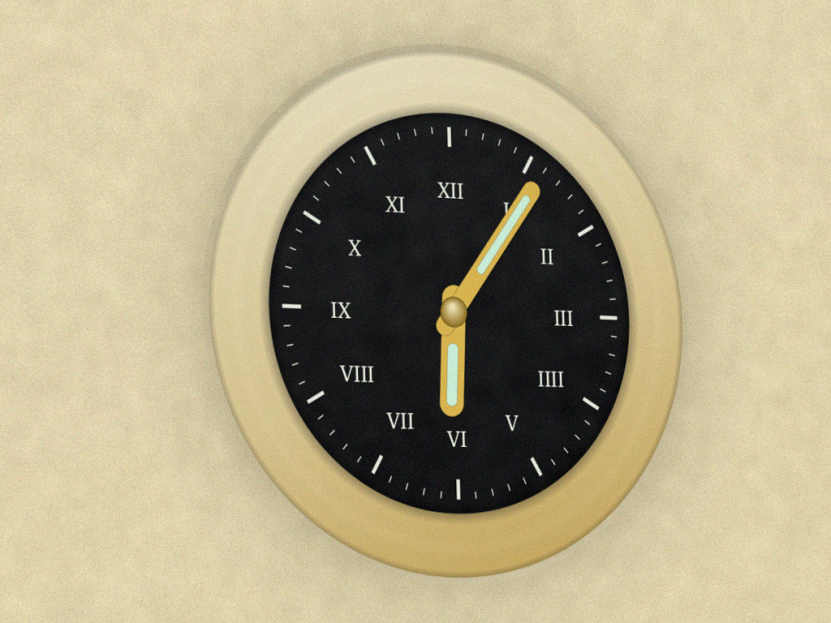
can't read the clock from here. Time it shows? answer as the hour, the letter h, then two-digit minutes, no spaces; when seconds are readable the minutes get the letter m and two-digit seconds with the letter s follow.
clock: 6h06
